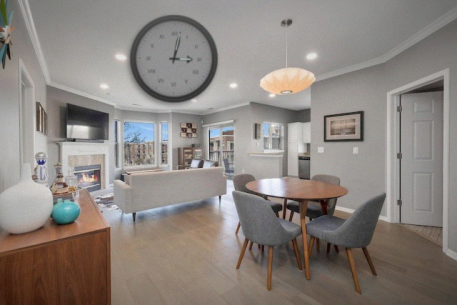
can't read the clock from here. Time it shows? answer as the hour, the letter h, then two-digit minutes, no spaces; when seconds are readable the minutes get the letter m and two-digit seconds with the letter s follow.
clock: 3h02
